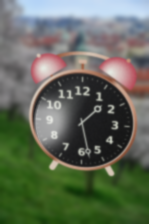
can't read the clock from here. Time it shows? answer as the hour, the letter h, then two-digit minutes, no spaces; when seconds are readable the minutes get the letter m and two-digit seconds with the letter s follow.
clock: 1h28
